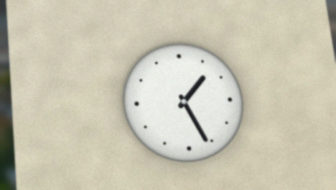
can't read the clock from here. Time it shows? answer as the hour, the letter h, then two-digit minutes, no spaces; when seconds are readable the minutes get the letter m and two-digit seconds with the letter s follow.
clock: 1h26
